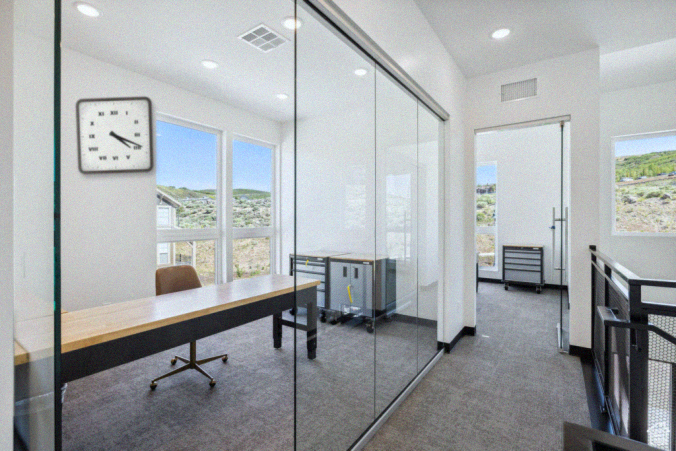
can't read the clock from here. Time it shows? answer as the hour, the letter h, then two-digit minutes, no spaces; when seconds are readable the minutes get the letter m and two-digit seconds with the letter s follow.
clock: 4h19
